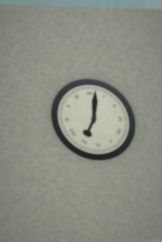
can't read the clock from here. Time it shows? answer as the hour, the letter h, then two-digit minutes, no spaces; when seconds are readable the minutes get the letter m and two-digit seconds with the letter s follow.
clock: 7h02
